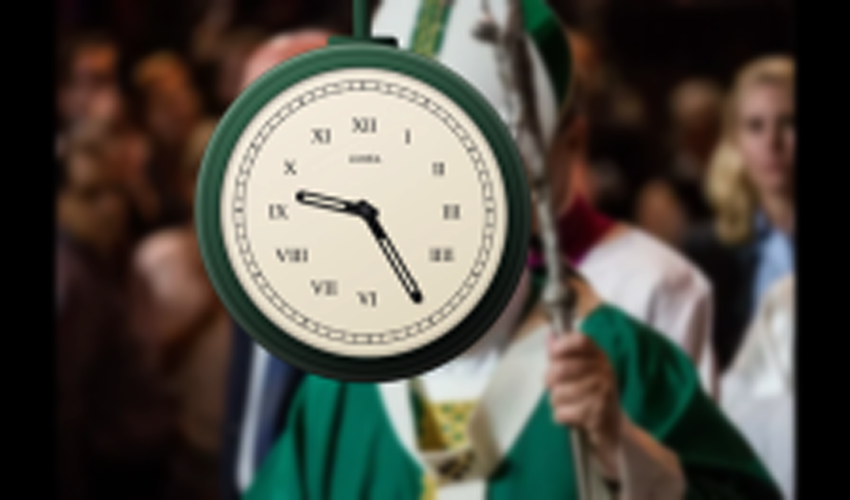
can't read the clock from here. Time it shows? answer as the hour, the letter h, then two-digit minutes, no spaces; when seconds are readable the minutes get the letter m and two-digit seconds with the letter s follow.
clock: 9h25
